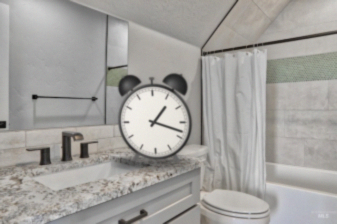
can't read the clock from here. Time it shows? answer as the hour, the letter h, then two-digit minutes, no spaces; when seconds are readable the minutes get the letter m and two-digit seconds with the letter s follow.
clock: 1h18
